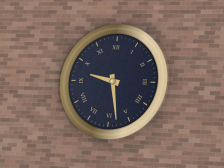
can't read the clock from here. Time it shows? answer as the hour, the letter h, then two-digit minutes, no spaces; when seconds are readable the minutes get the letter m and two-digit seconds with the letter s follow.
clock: 9h28
